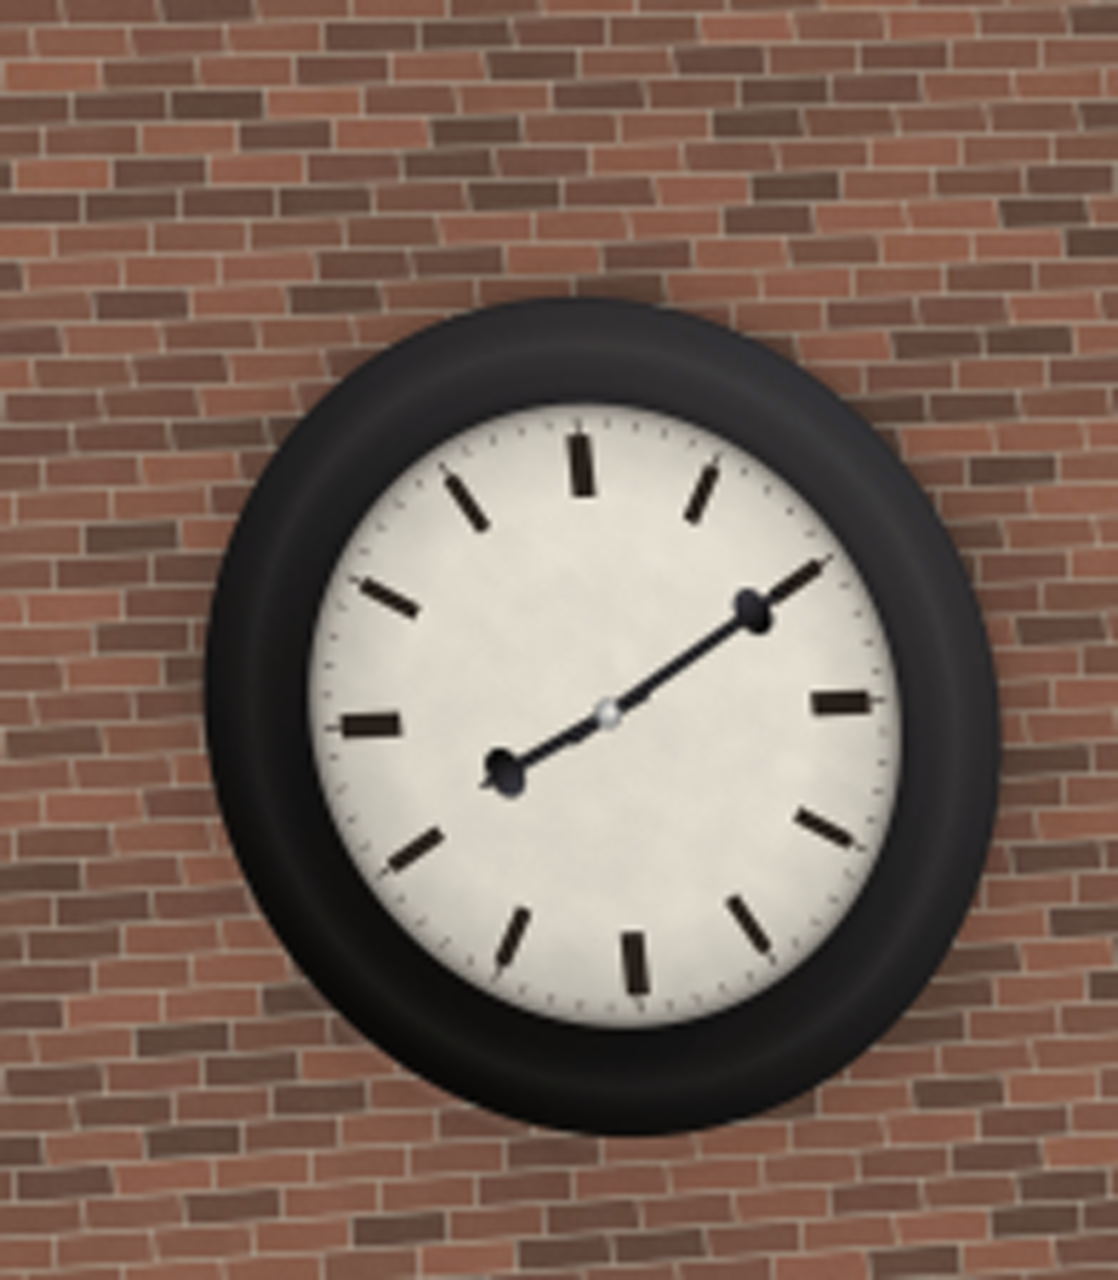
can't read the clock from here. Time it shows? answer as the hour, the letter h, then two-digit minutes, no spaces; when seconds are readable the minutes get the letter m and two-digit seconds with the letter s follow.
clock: 8h10
